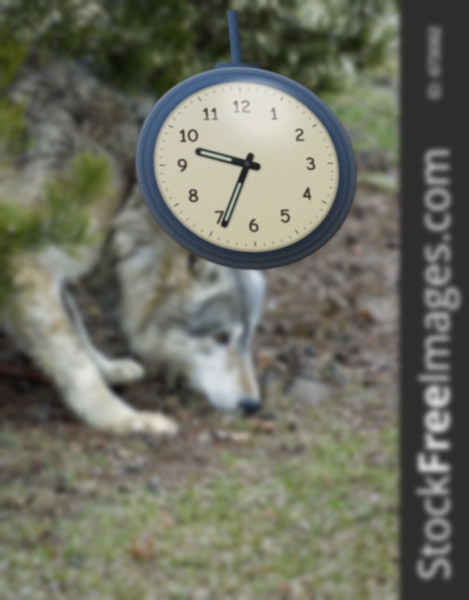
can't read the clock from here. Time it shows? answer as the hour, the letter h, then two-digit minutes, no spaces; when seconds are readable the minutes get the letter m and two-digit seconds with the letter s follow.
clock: 9h34
